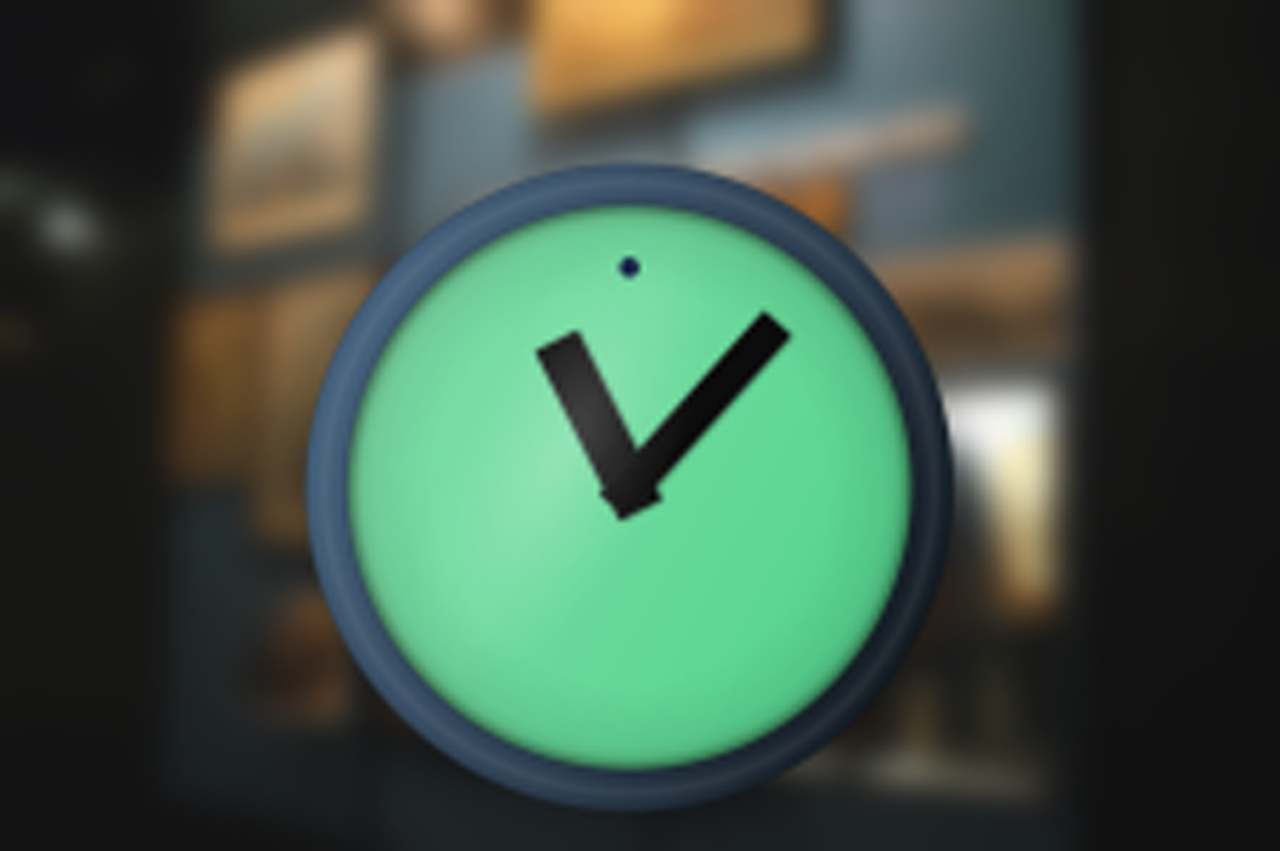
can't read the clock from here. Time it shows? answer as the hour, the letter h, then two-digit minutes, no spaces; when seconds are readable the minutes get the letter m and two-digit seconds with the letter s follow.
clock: 11h07
